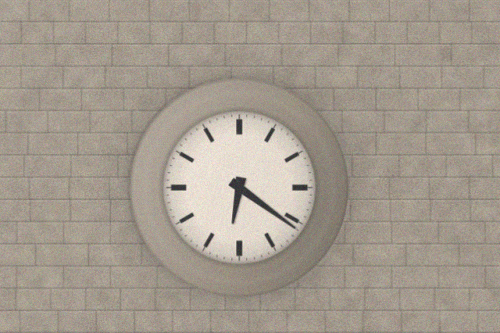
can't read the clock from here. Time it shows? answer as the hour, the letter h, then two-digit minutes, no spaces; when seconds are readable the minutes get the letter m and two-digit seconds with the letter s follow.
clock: 6h21
